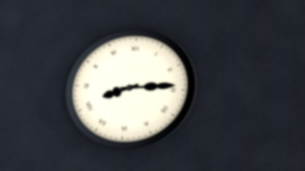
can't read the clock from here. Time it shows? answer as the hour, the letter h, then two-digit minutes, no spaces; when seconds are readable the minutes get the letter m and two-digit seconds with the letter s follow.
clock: 8h14
